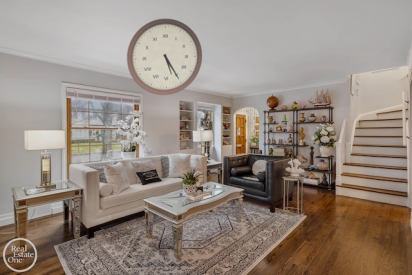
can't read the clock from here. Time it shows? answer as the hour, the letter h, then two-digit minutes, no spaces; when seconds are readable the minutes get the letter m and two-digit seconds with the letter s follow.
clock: 5h25
